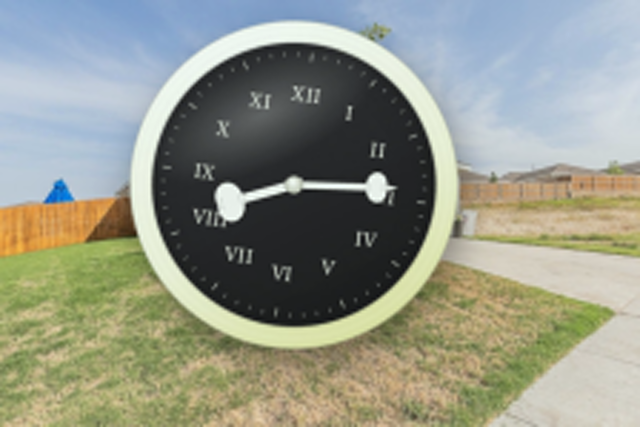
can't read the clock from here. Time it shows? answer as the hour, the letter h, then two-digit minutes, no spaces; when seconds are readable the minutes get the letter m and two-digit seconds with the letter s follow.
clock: 8h14
